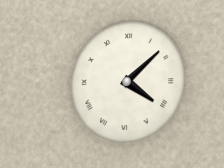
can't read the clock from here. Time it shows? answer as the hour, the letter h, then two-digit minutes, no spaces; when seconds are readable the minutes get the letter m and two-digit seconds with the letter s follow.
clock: 4h08
